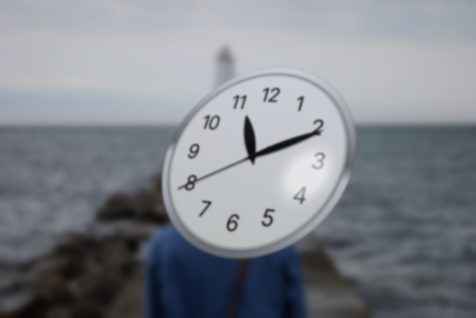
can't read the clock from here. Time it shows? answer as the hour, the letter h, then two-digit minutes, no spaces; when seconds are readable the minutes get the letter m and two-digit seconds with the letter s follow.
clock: 11h10m40s
